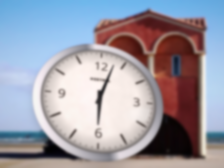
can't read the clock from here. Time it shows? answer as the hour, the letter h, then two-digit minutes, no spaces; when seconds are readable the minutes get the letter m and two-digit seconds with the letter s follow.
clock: 6h03
